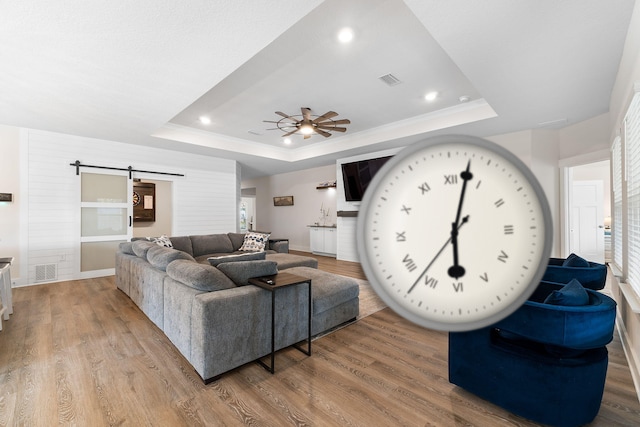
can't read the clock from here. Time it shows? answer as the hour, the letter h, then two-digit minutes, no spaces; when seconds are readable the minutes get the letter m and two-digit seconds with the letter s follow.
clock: 6h02m37s
